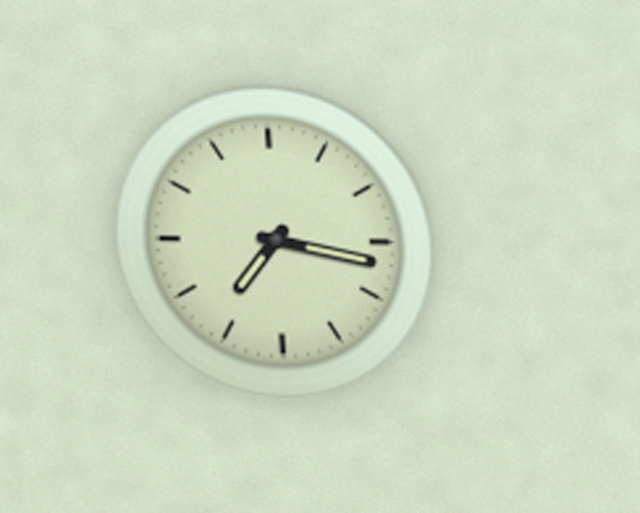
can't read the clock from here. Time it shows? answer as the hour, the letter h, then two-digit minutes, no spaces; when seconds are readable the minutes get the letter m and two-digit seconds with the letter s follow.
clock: 7h17
